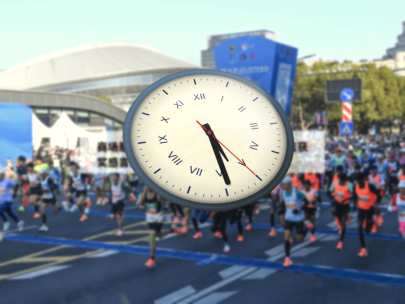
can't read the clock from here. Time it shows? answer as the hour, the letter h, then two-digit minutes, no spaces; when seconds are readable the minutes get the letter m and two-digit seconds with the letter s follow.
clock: 5h29m25s
